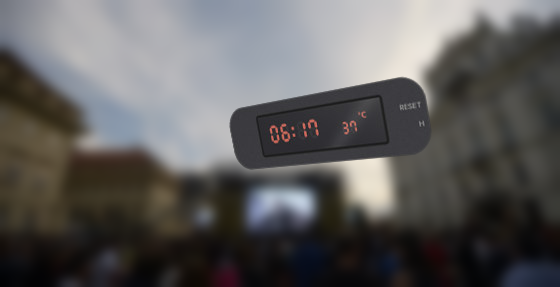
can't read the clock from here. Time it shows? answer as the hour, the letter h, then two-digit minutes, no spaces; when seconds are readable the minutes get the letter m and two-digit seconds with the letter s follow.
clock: 6h17
